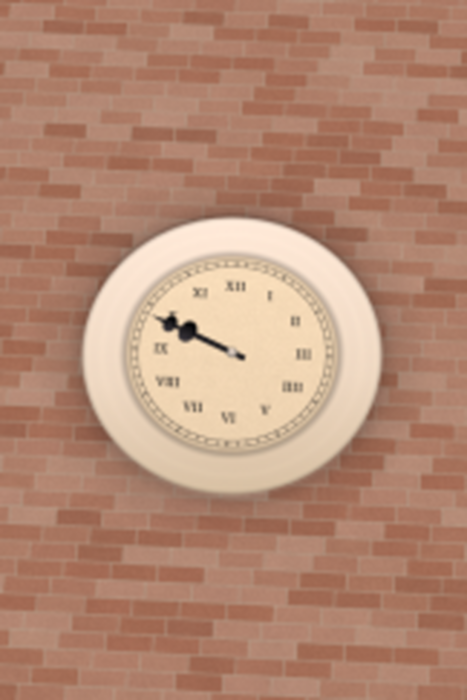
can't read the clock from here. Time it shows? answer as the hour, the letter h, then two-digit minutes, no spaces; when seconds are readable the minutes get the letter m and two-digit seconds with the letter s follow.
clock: 9h49
